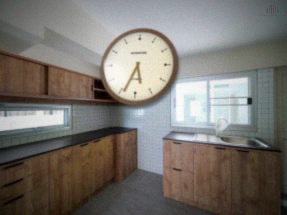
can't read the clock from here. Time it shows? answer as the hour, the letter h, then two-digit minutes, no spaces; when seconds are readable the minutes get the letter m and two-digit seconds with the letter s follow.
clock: 5h34
